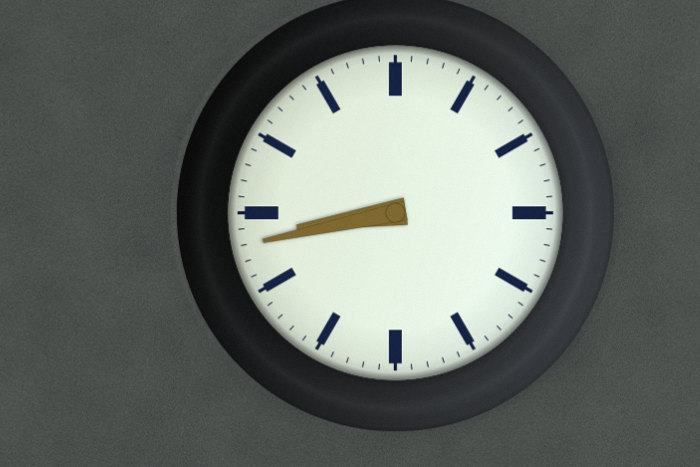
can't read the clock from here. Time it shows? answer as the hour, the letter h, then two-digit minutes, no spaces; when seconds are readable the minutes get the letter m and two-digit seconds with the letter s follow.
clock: 8h43
